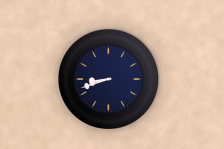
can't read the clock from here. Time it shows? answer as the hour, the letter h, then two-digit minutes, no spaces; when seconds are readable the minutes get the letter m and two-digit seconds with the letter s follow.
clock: 8h42
